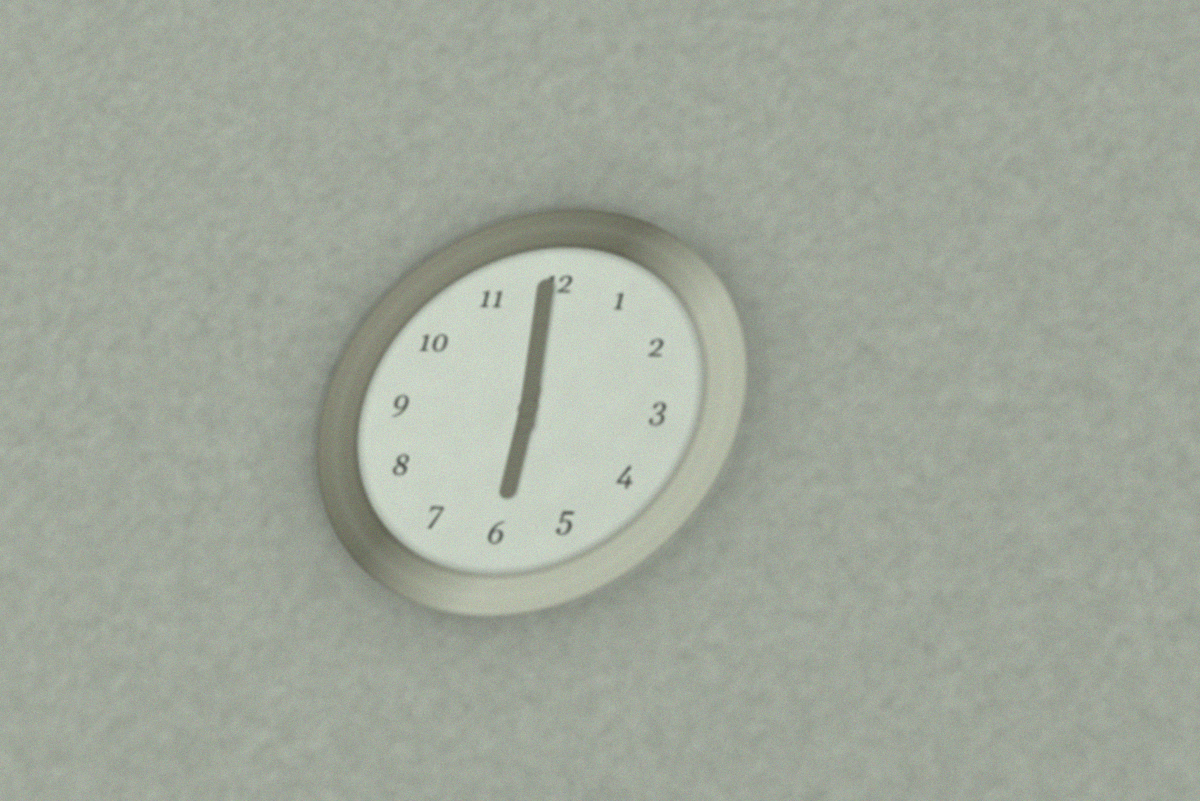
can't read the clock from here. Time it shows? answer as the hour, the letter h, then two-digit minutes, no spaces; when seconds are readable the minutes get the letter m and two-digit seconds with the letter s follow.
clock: 5h59
